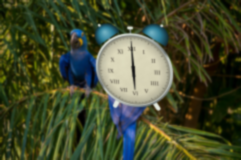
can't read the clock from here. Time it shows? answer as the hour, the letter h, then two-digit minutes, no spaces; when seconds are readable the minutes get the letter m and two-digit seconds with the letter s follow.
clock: 6h00
